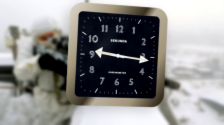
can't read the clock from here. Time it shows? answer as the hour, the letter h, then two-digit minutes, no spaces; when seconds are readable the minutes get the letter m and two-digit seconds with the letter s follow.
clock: 9h16
